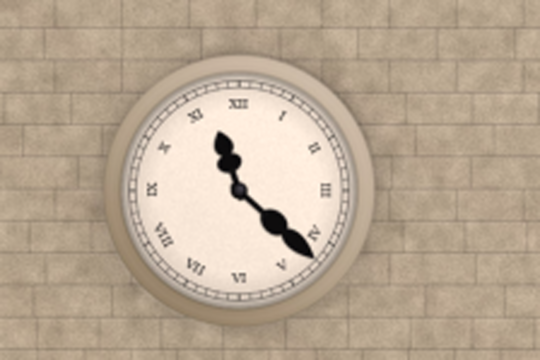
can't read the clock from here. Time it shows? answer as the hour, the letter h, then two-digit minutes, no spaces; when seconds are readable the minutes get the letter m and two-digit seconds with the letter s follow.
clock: 11h22
